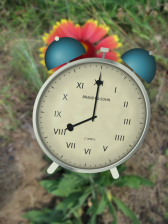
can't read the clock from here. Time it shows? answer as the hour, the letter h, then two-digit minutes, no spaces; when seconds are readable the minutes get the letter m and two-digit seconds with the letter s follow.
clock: 8h00
